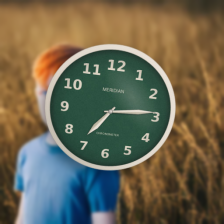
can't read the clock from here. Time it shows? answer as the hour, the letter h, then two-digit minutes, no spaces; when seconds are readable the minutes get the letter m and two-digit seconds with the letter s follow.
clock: 7h14
